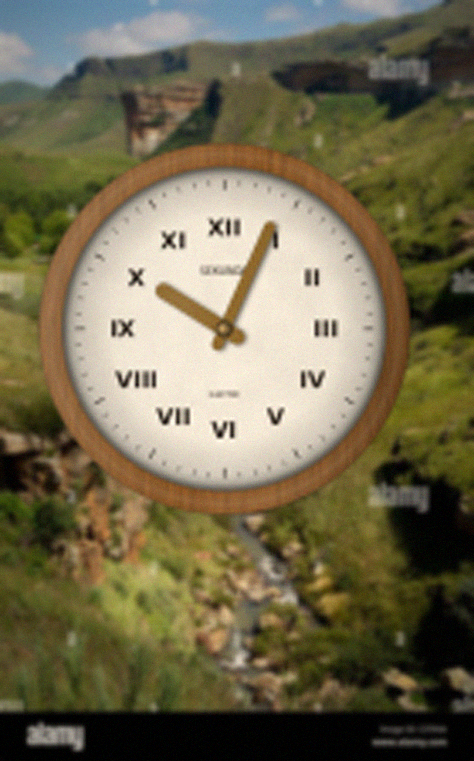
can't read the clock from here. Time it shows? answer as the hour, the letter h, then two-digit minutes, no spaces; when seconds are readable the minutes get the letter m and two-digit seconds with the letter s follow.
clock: 10h04
